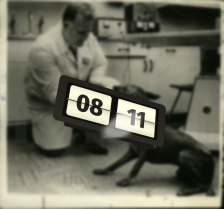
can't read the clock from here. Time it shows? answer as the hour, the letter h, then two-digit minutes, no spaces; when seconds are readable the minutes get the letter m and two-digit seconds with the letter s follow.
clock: 8h11
